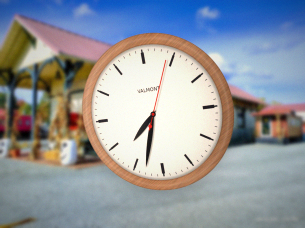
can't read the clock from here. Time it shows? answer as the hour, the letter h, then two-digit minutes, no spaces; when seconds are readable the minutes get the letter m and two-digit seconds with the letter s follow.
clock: 7h33m04s
